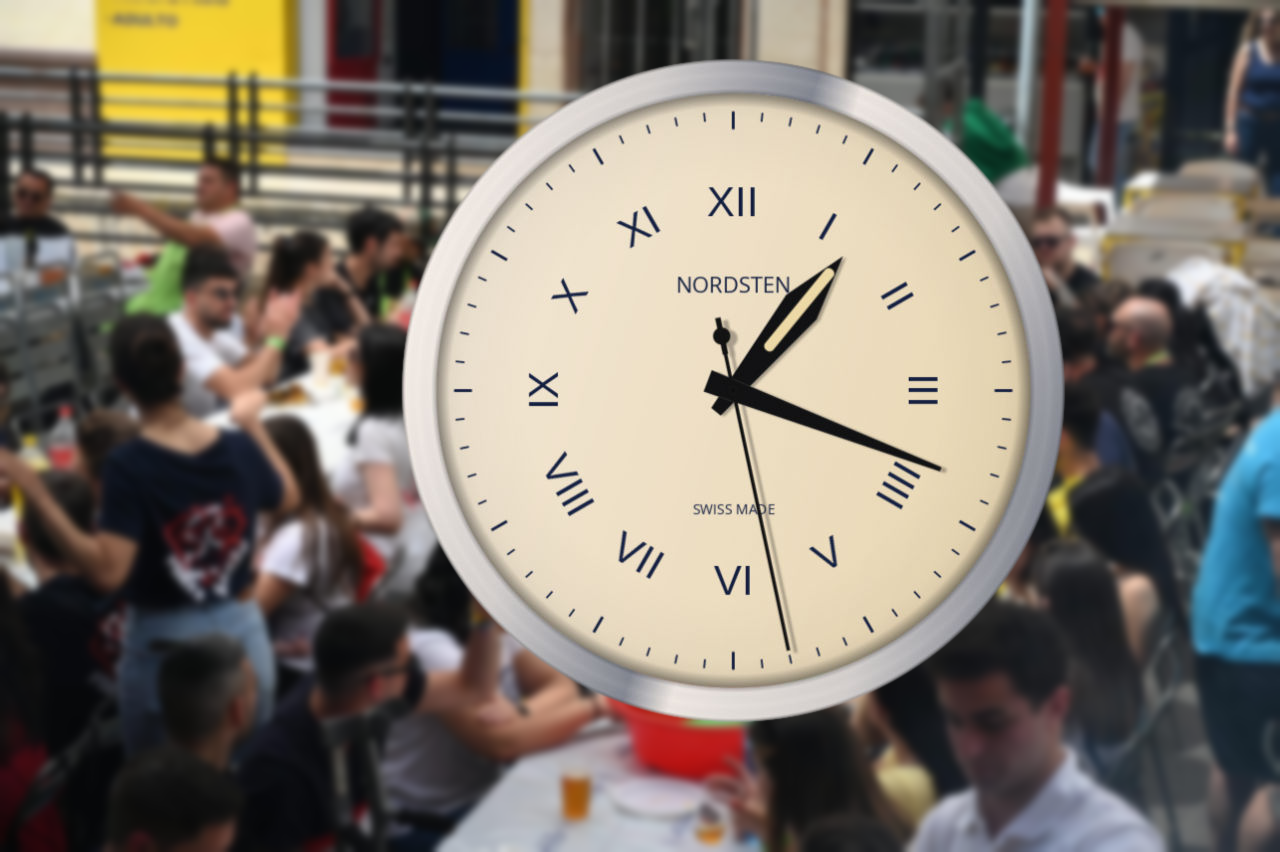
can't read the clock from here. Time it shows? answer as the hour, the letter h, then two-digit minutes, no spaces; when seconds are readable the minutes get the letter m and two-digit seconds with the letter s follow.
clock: 1h18m28s
